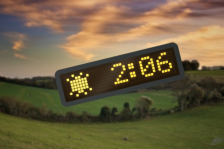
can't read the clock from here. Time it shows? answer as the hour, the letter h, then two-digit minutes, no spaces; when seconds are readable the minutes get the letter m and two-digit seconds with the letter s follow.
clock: 2h06
